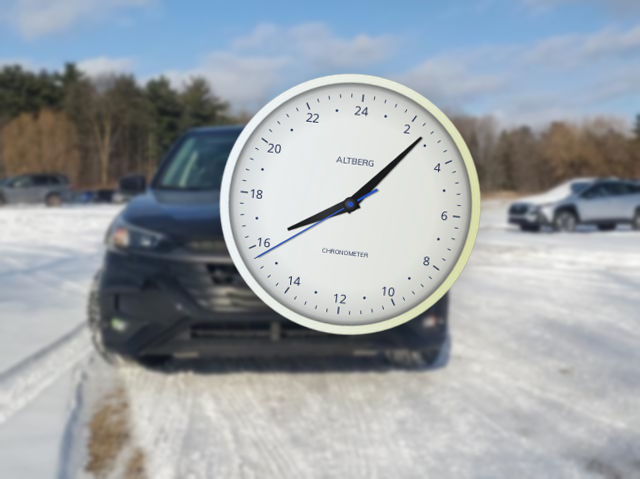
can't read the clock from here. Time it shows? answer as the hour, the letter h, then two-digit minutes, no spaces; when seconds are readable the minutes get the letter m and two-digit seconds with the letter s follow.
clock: 16h06m39s
